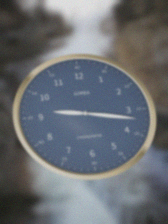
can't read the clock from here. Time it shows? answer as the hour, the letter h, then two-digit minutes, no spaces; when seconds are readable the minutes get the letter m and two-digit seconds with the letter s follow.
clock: 9h17
